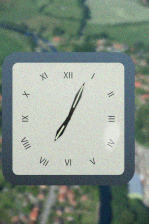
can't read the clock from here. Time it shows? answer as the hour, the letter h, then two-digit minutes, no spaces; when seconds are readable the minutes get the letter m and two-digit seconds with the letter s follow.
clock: 7h04
